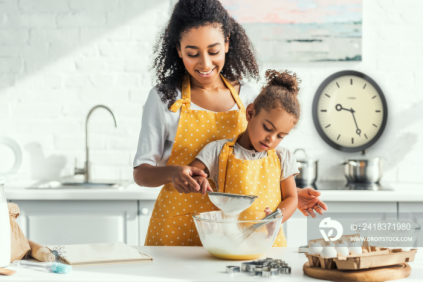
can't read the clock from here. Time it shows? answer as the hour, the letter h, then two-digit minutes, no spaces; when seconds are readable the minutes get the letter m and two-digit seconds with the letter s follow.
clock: 9h27
